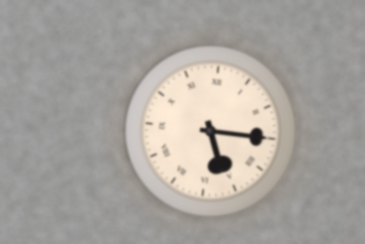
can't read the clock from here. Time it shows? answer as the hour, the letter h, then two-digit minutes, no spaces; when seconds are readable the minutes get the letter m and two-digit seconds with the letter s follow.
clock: 5h15
